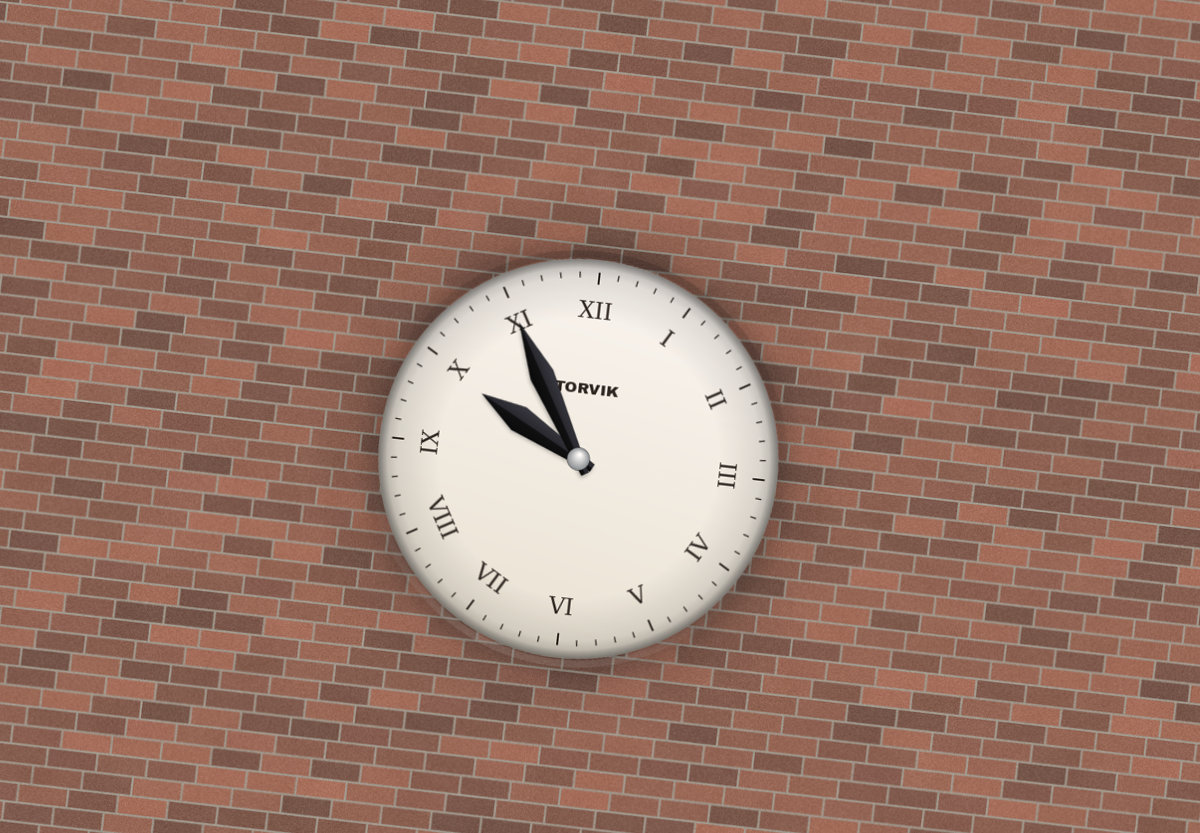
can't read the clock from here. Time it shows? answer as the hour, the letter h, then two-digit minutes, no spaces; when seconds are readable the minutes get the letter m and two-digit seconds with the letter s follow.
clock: 9h55
